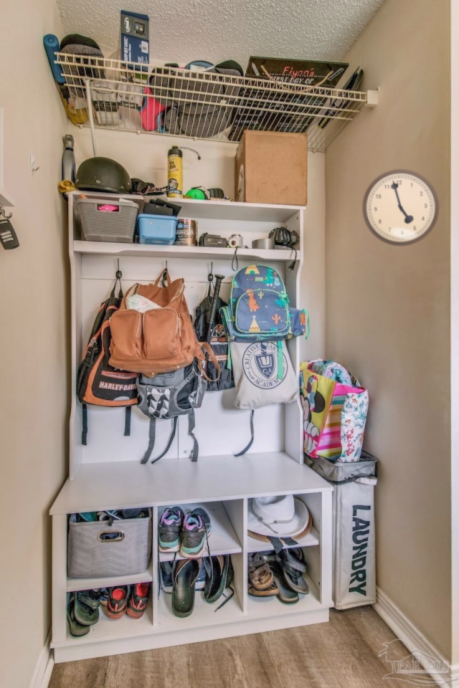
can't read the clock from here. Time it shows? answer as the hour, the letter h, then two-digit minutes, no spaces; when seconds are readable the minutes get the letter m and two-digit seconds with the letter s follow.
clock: 4h58
